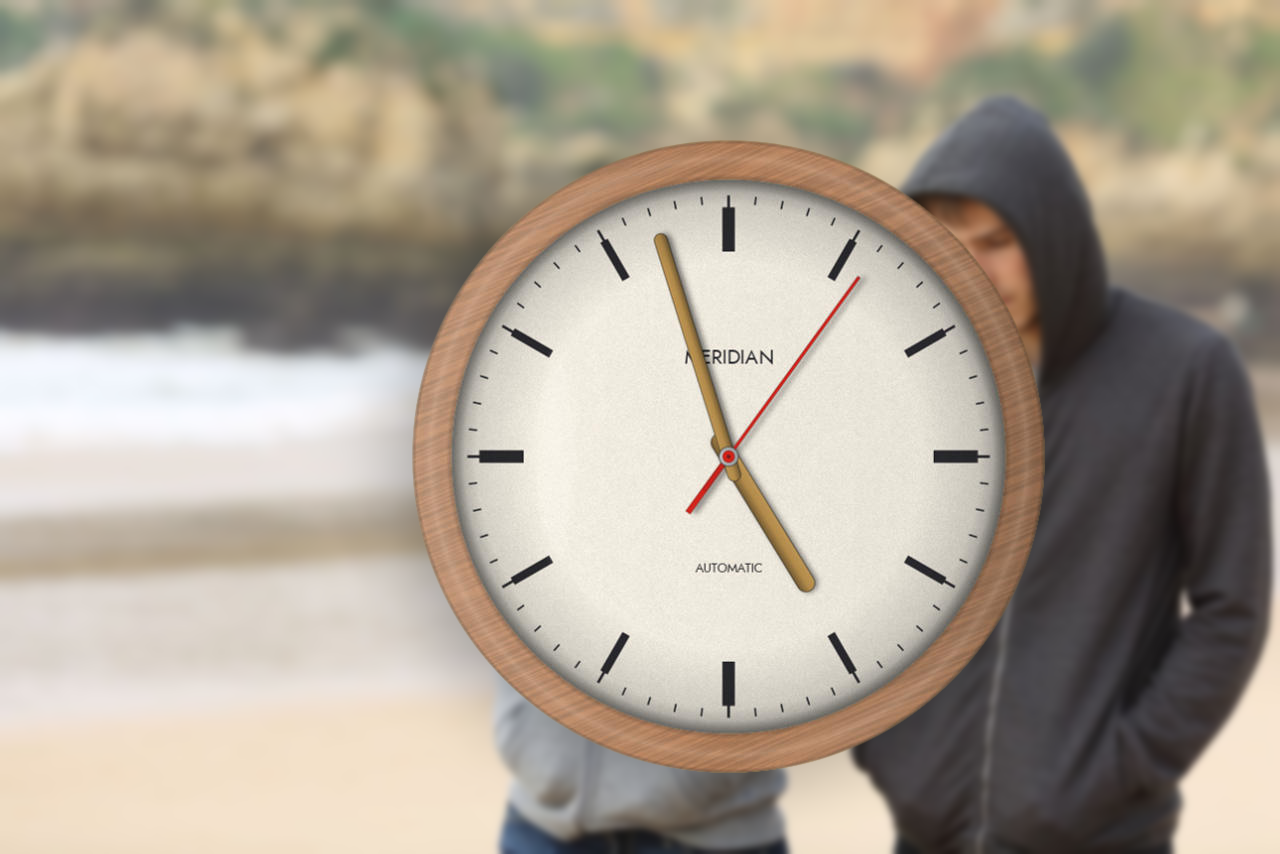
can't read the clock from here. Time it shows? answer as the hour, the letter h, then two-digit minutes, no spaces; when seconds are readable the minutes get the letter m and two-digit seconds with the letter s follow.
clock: 4h57m06s
